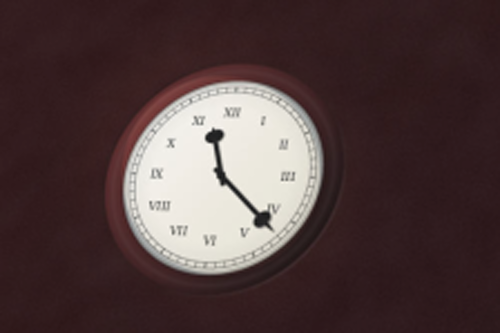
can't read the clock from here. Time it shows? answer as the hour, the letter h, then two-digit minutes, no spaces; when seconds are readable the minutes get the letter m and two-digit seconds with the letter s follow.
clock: 11h22
